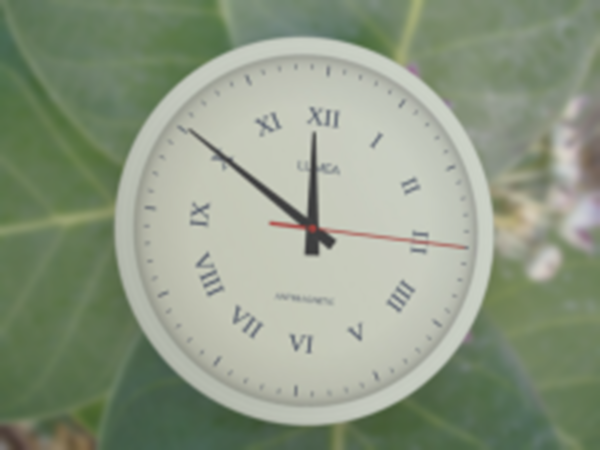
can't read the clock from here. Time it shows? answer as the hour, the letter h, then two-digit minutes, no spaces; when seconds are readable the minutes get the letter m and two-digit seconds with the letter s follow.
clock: 11h50m15s
